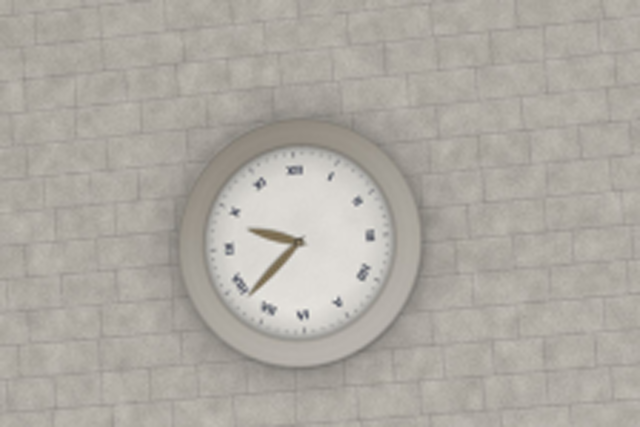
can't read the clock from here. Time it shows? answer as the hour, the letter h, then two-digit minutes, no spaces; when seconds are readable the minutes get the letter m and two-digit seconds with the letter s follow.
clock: 9h38
